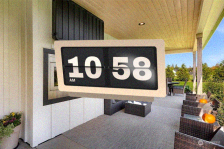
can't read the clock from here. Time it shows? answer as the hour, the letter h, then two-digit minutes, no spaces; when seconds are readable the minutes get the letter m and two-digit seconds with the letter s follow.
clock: 10h58
